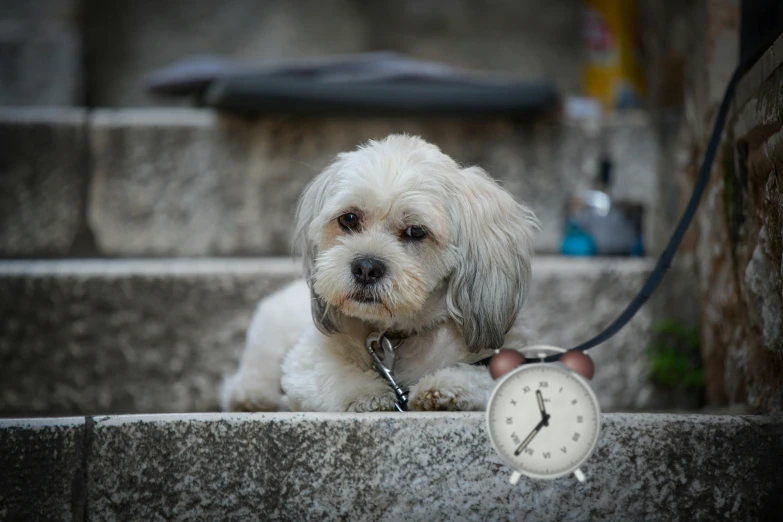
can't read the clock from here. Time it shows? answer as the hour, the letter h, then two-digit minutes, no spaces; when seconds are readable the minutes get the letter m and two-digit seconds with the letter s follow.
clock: 11h37
